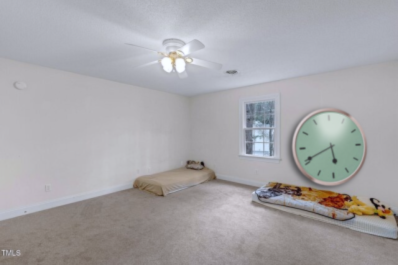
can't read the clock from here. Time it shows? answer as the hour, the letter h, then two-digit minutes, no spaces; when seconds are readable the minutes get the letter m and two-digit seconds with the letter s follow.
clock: 5h41
